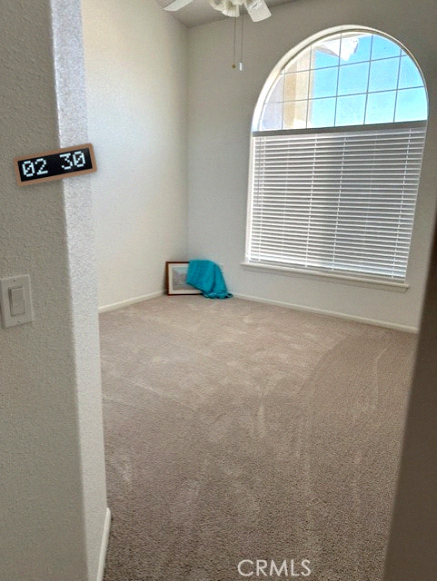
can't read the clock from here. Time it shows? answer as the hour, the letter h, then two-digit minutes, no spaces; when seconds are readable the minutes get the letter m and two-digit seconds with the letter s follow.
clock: 2h30
